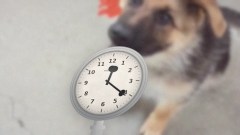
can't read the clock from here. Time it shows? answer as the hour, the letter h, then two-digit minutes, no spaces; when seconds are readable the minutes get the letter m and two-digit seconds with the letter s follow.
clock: 12h21
